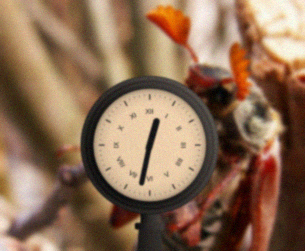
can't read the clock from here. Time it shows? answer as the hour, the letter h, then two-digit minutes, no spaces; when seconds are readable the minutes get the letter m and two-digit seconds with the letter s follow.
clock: 12h32
